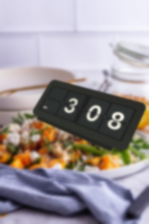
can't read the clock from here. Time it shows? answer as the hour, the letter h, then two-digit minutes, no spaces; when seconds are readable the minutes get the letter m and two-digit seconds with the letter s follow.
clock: 3h08
